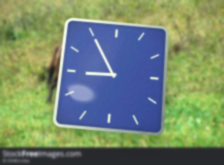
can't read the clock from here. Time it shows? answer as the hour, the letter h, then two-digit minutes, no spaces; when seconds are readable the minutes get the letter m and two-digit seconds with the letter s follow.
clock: 8h55
